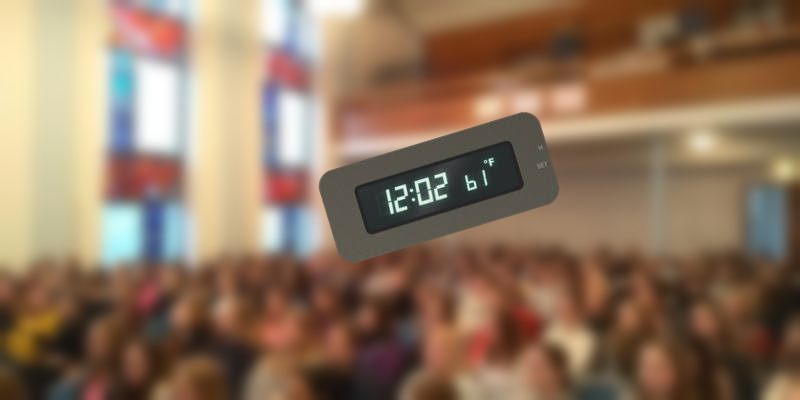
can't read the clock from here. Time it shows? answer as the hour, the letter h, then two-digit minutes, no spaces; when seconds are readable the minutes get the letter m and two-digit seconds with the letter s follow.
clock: 12h02
